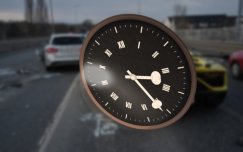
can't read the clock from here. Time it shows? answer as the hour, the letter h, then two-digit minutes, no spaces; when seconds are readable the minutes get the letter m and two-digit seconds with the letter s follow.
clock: 3h26
